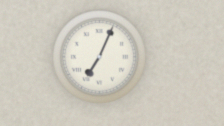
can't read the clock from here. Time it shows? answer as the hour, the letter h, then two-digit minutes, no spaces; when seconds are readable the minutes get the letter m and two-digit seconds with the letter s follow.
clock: 7h04
